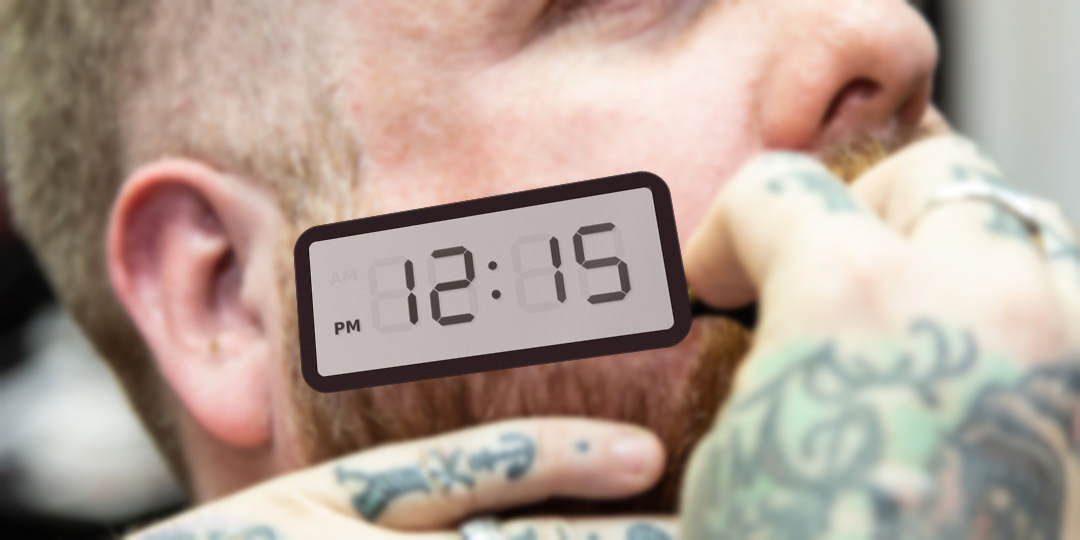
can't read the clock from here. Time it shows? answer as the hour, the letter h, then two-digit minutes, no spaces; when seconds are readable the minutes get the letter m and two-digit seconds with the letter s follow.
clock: 12h15
